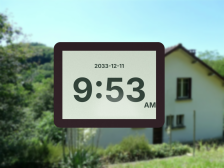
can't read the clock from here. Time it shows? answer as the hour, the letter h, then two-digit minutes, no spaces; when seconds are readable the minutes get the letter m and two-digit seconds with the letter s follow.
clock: 9h53
